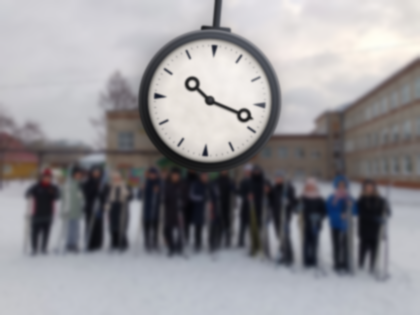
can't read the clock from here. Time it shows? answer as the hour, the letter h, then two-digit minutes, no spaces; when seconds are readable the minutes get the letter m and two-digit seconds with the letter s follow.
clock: 10h18
